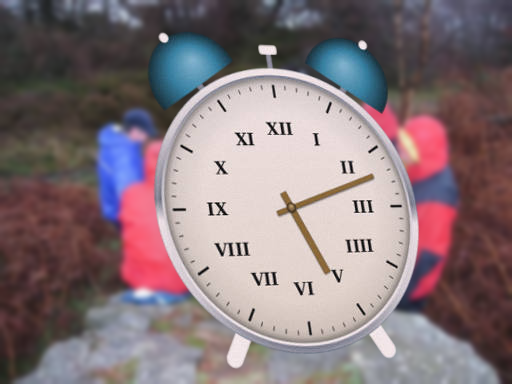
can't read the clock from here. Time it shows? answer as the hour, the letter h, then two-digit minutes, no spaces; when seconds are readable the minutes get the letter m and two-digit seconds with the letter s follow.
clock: 5h12
